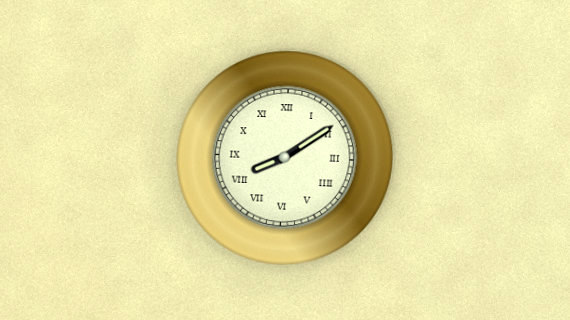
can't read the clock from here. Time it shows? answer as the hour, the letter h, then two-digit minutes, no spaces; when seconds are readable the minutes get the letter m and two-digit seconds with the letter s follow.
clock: 8h09
